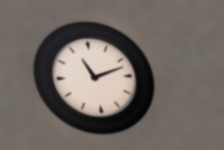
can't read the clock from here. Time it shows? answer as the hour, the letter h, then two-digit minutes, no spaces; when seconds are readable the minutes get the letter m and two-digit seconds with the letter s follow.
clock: 11h12
